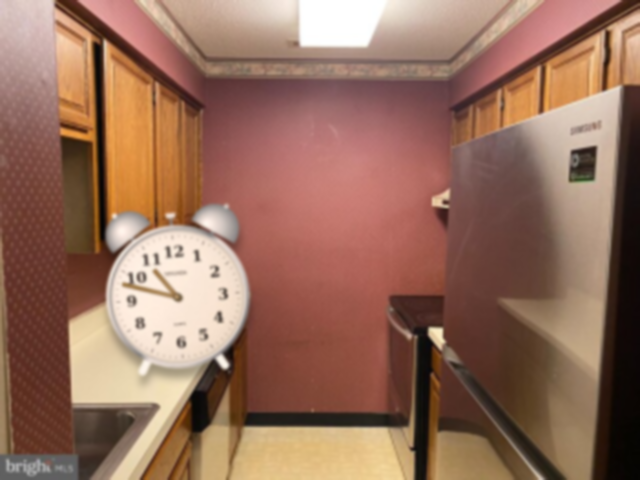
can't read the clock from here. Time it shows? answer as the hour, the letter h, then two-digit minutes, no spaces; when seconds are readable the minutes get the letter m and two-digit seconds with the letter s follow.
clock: 10h48
